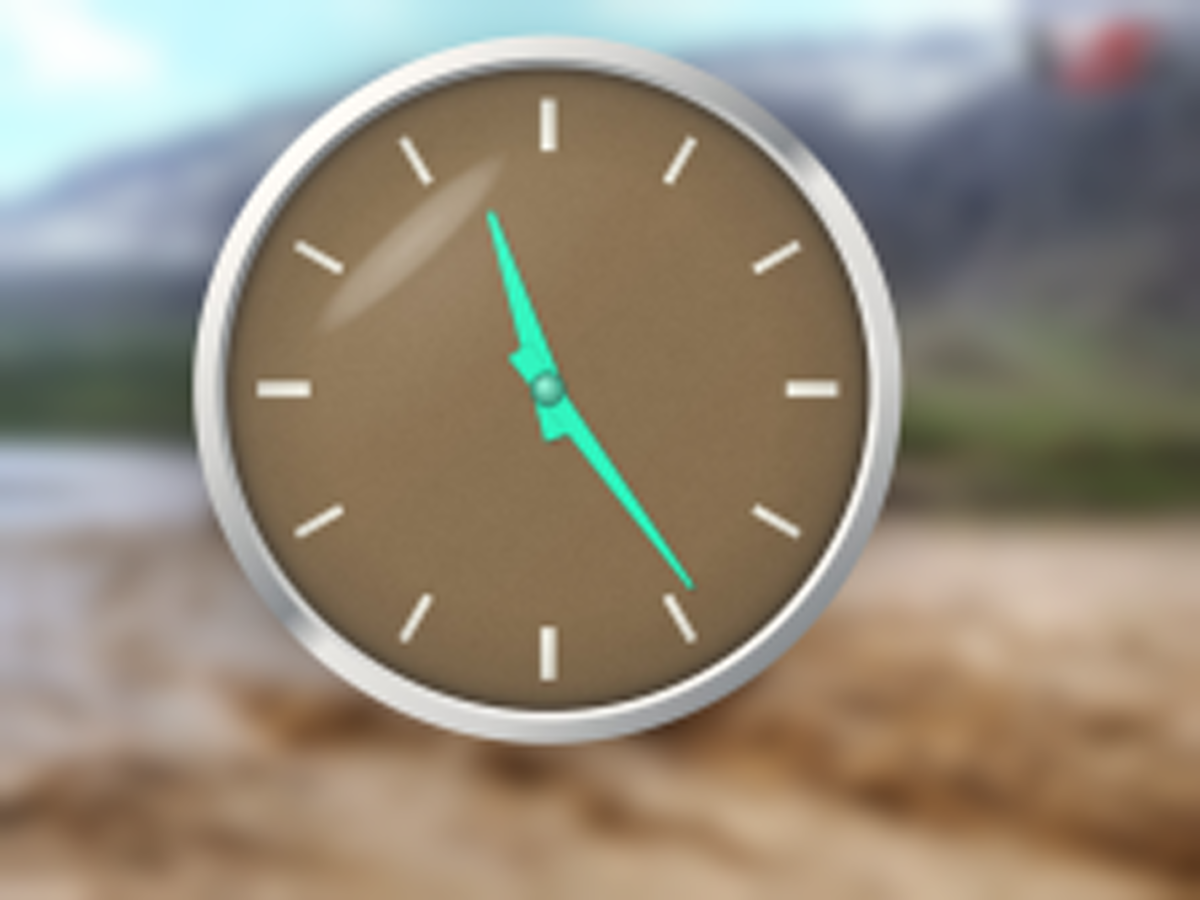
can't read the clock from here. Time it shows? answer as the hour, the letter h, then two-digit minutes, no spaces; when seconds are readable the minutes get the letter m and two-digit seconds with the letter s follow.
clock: 11h24
